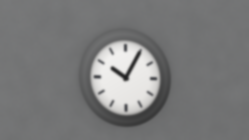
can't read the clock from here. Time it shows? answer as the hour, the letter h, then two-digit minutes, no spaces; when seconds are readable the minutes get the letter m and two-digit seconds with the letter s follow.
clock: 10h05
